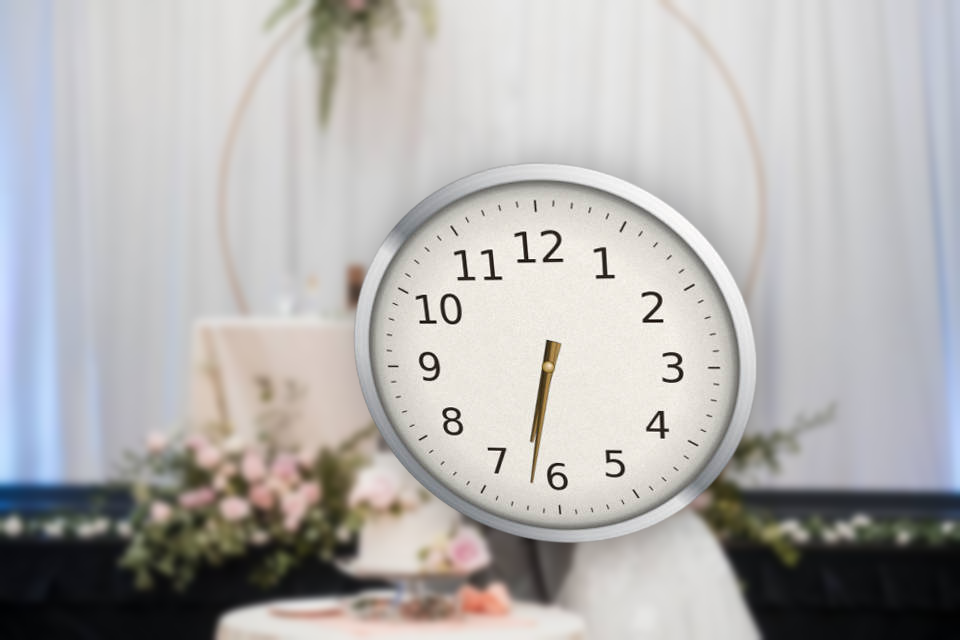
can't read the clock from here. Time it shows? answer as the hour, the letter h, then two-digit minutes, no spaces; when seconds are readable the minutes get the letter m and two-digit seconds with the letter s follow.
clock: 6h32
